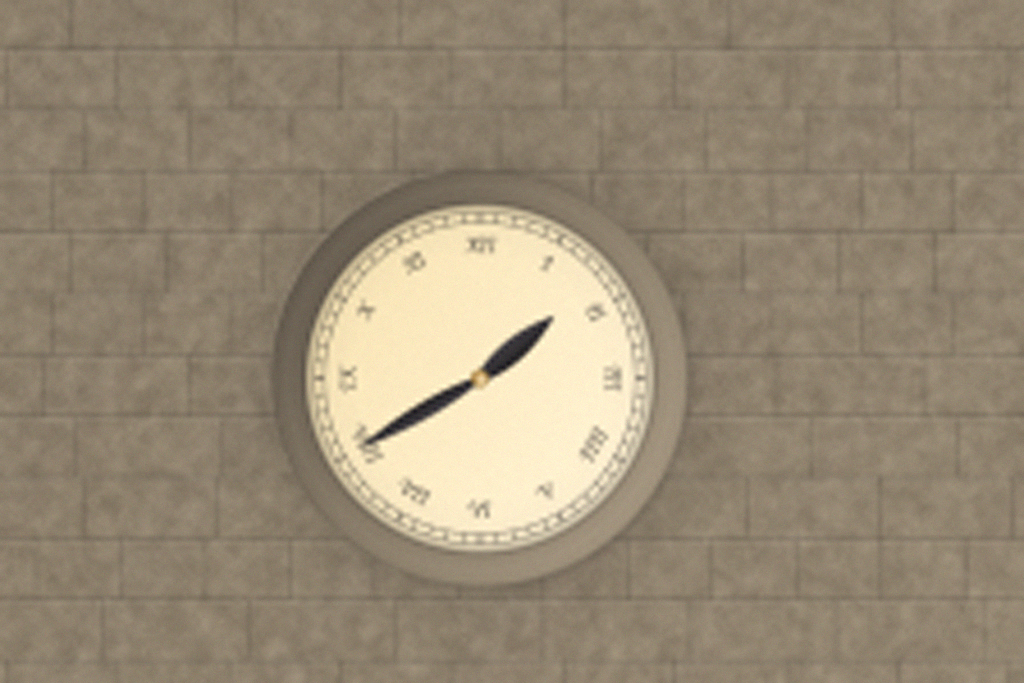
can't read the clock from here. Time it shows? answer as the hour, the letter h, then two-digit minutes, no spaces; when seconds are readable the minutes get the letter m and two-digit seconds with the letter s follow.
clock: 1h40
